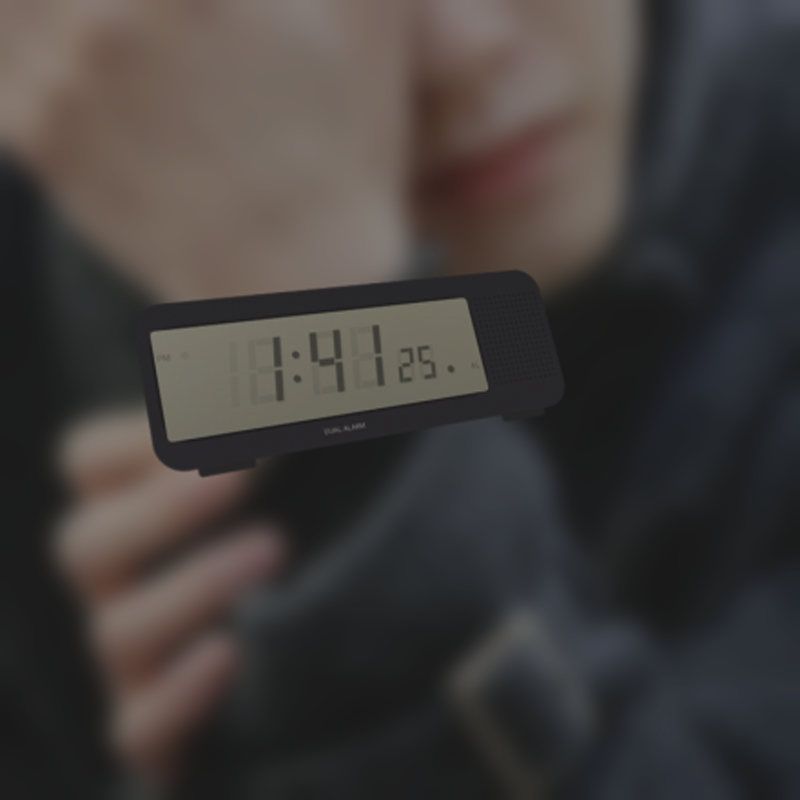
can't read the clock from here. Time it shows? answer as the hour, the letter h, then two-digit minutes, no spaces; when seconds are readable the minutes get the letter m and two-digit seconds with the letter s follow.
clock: 1h41m25s
